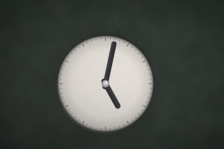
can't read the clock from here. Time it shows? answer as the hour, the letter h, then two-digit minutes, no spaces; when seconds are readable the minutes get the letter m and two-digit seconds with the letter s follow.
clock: 5h02
